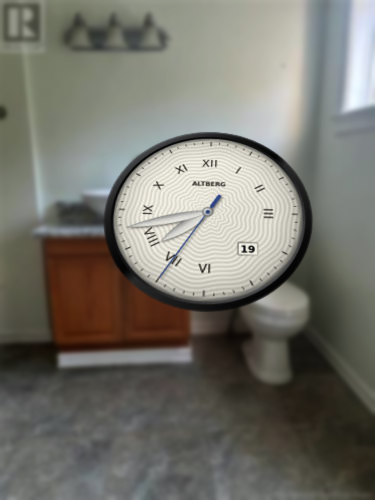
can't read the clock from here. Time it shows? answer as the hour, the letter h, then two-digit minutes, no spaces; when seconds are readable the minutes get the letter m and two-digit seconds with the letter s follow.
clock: 7h42m35s
